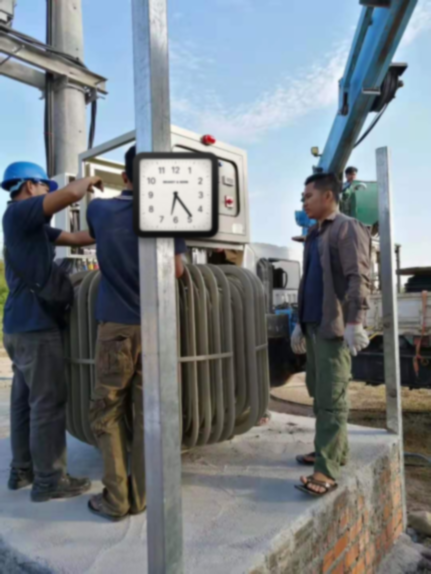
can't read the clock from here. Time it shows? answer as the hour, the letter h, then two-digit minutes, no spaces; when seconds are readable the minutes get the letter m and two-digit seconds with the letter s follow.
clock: 6h24
